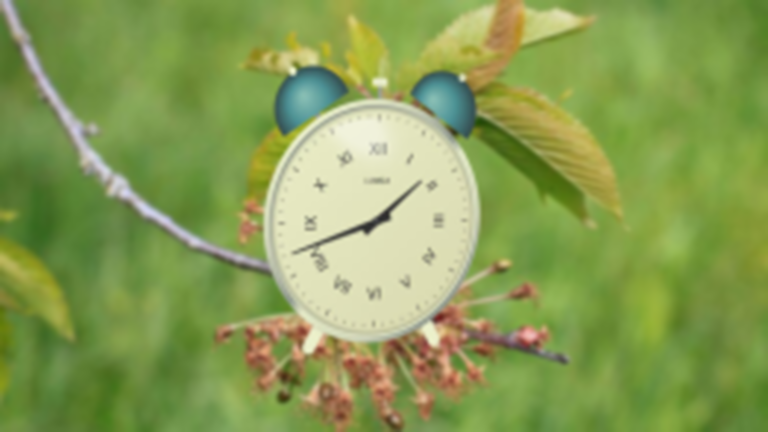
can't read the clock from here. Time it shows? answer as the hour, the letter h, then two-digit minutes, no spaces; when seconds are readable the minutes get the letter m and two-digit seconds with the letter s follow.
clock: 1h42
